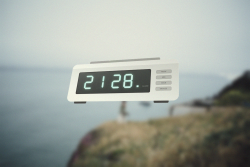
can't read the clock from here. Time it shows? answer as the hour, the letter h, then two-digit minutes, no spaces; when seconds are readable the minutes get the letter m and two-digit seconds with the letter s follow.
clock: 21h28
